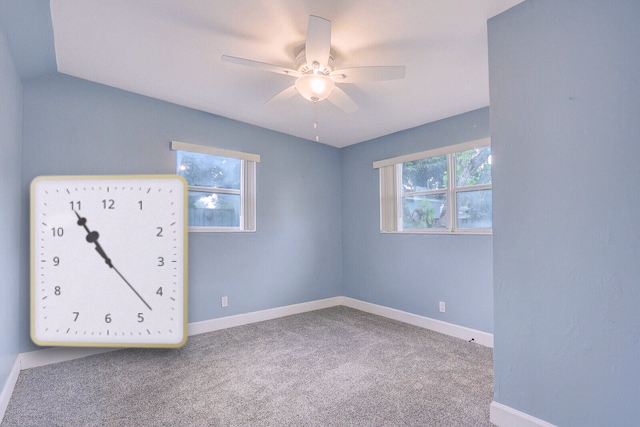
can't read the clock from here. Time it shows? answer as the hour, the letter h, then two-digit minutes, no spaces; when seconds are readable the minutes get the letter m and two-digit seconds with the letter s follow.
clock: 10h54m23s
